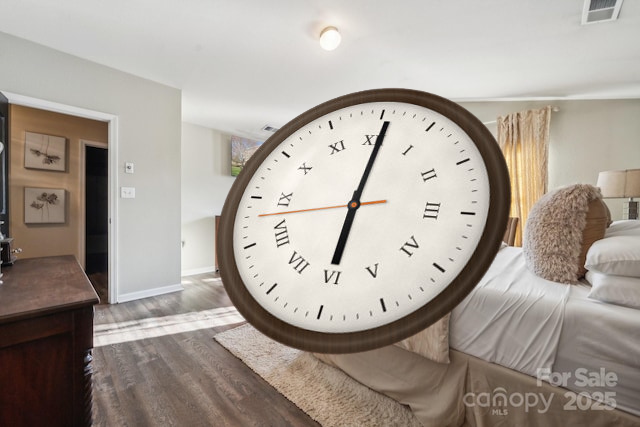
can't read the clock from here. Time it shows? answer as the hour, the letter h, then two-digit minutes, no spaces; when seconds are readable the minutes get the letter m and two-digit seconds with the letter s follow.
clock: 6h00m43s
